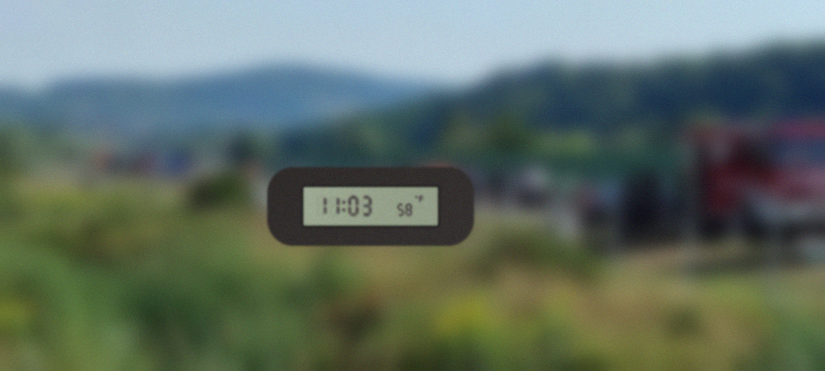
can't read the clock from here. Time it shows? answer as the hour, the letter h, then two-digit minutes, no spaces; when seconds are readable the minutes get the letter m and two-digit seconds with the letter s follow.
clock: 11h03
